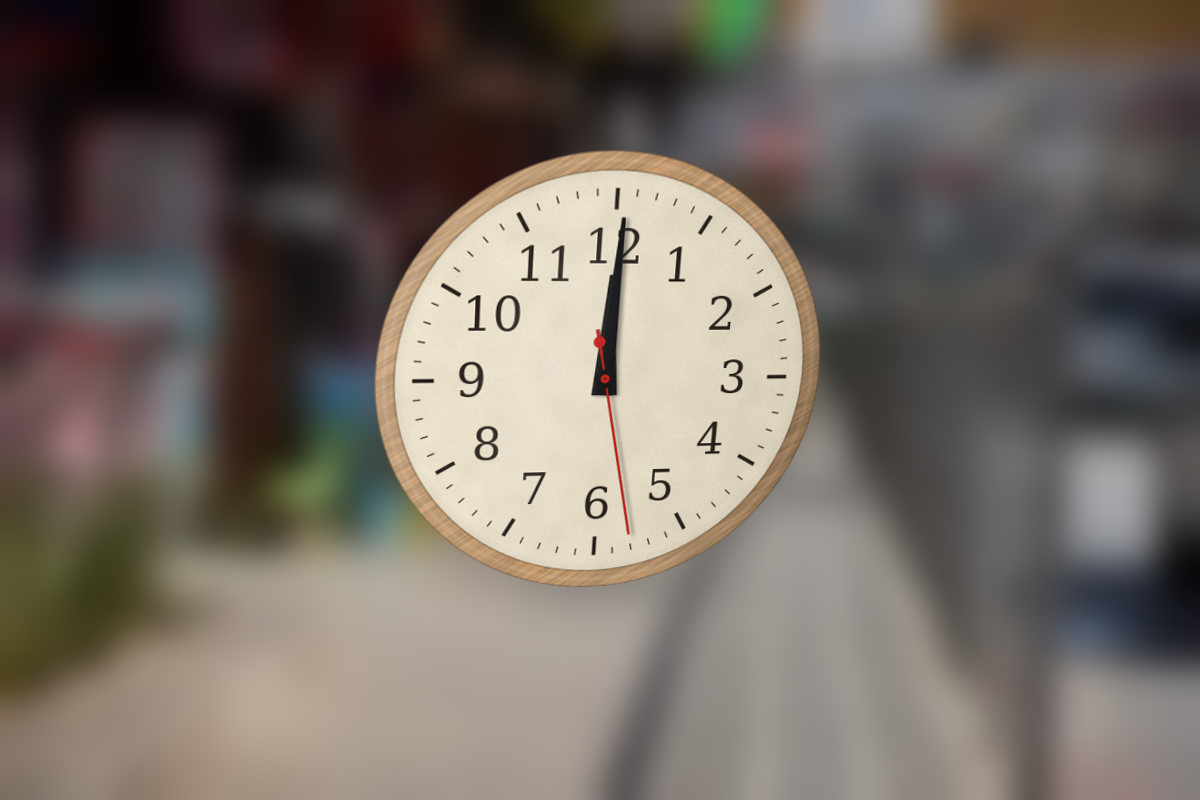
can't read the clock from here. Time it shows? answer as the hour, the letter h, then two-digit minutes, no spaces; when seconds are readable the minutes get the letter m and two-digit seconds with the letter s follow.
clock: 12h00m28s
